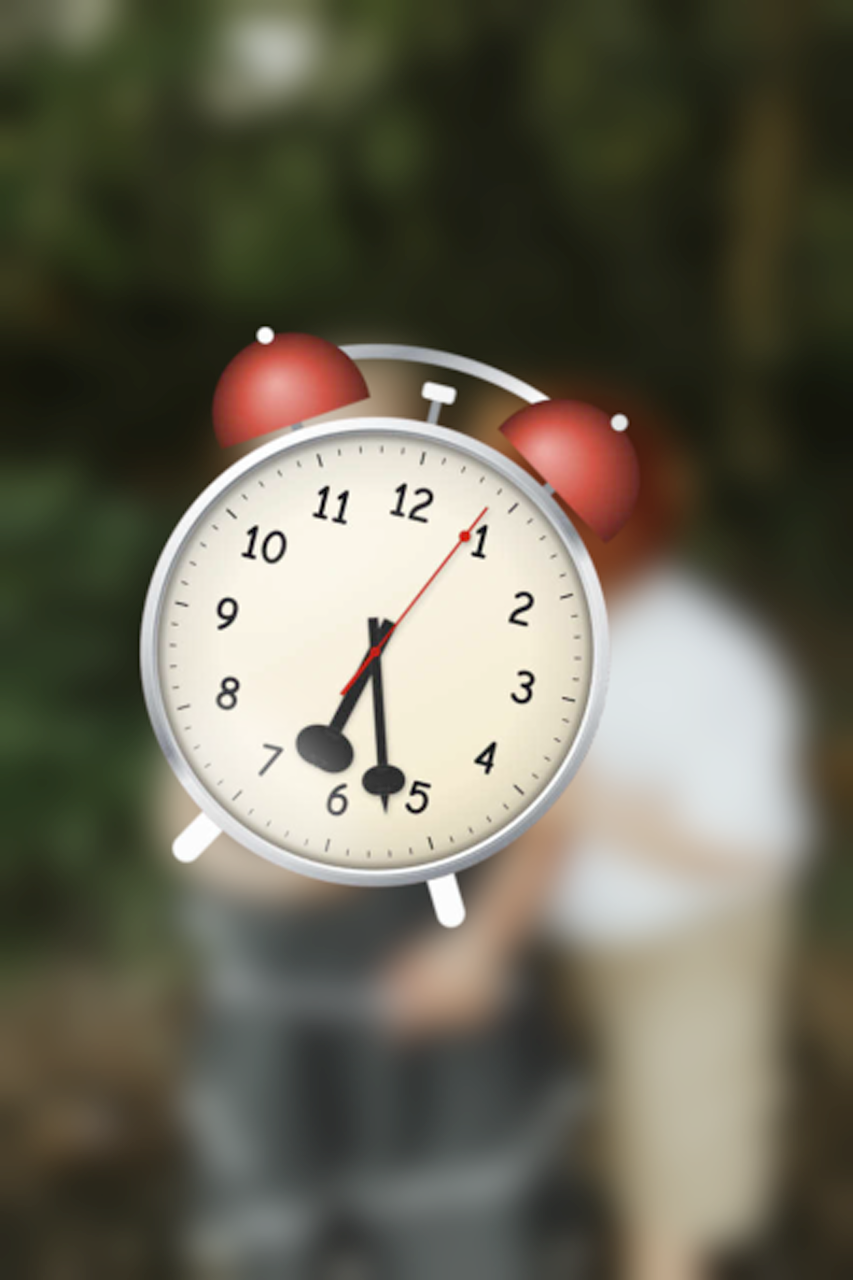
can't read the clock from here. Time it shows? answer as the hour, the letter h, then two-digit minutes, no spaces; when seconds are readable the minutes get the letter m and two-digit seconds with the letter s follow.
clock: 6h27m04s
